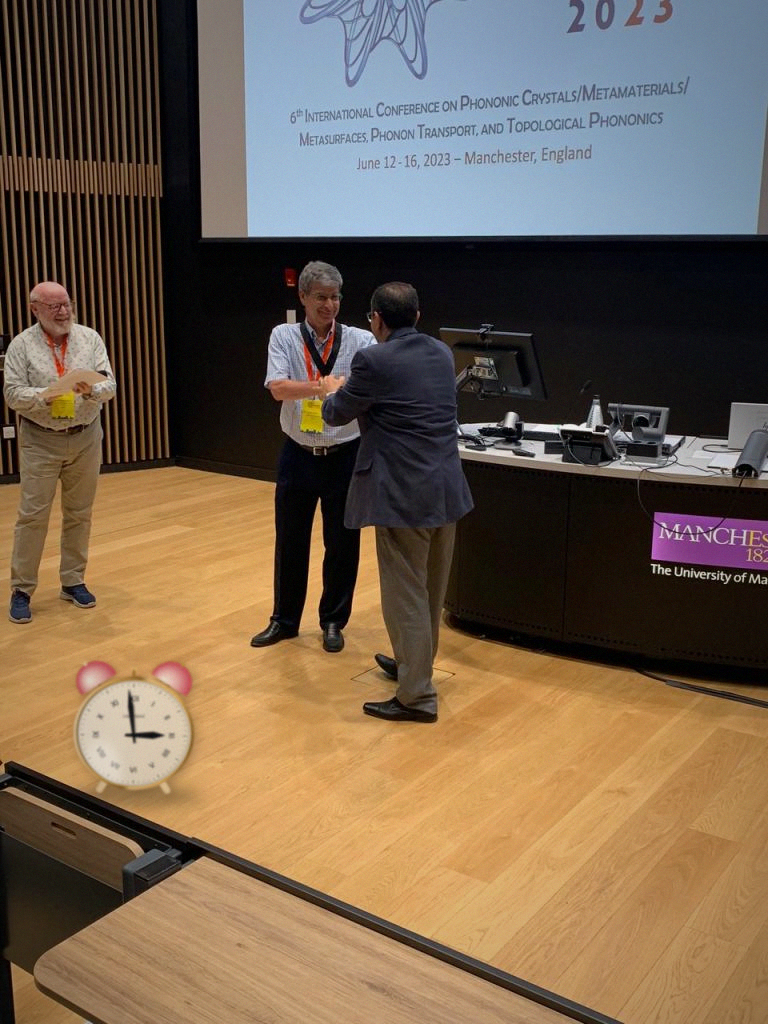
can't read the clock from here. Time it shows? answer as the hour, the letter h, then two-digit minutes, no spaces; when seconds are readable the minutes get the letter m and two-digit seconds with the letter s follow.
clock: 2h59
